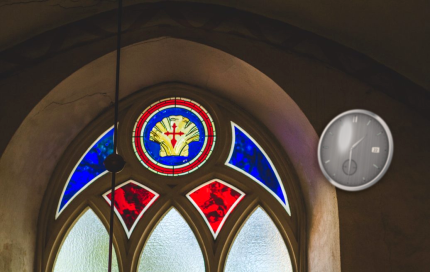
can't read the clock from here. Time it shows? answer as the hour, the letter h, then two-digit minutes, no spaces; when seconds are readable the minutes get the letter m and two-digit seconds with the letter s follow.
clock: 1h30
